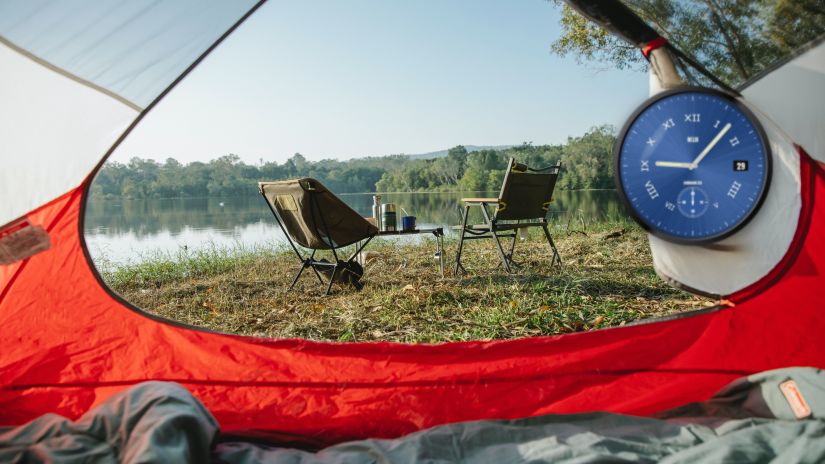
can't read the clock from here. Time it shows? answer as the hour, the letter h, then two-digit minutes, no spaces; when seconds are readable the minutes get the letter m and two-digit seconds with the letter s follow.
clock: 9h07
